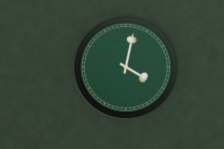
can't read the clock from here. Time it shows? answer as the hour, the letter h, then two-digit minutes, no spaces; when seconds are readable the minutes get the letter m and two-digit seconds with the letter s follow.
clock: 4h02
